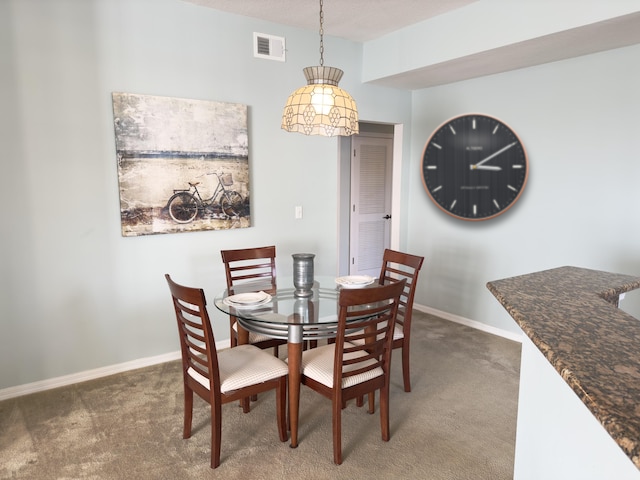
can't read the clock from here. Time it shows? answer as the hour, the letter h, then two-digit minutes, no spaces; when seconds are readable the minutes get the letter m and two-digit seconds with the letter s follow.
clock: 3h10
